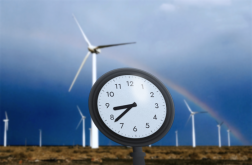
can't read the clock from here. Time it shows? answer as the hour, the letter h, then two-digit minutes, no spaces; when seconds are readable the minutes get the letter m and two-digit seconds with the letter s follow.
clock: 8h38
